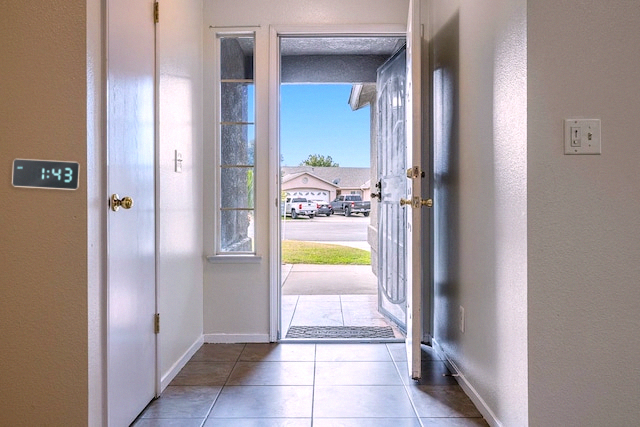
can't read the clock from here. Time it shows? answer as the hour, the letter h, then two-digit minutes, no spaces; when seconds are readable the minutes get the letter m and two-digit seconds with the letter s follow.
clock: 1h43
